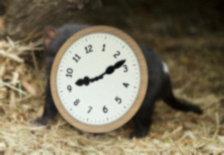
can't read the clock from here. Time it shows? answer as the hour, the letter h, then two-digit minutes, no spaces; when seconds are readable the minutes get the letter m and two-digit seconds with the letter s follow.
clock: 9h13
